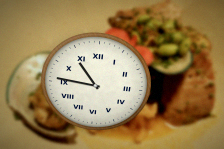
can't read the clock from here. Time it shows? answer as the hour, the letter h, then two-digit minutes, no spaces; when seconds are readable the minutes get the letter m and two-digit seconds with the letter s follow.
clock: 10h46
